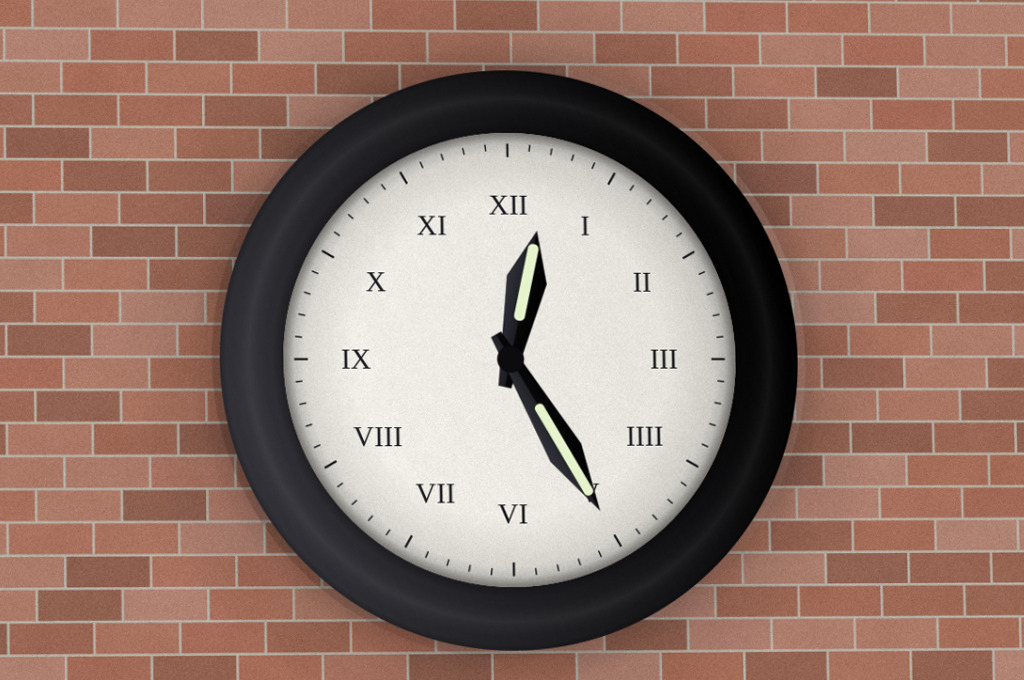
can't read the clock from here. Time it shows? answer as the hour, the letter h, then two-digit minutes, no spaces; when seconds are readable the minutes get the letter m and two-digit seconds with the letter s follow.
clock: 12h25
